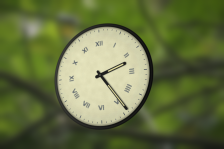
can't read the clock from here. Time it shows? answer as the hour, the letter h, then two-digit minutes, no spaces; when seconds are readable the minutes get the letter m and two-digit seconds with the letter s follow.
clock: 2h24
